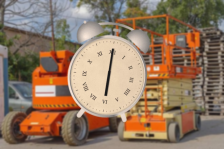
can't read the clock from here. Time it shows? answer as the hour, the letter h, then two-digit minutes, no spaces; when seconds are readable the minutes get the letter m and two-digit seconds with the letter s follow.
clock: 6h00
